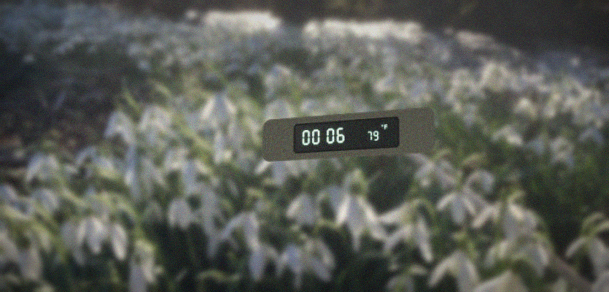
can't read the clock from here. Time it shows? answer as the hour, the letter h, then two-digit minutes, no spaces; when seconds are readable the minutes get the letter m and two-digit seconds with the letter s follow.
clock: 0h06
